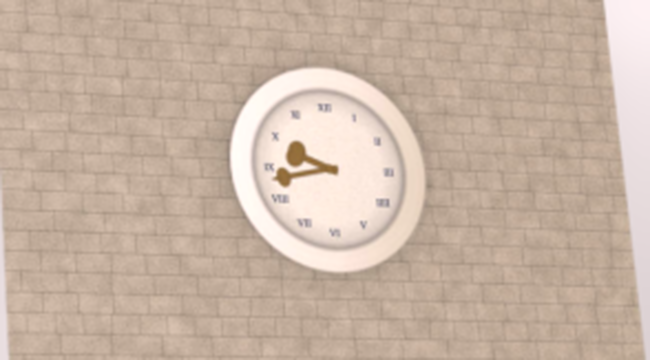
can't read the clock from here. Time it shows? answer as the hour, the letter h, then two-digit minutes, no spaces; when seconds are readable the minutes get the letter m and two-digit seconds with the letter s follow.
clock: 9h43
